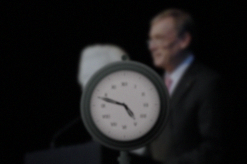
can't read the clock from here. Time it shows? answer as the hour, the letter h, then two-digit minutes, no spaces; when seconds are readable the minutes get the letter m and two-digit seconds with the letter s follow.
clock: 4h48
